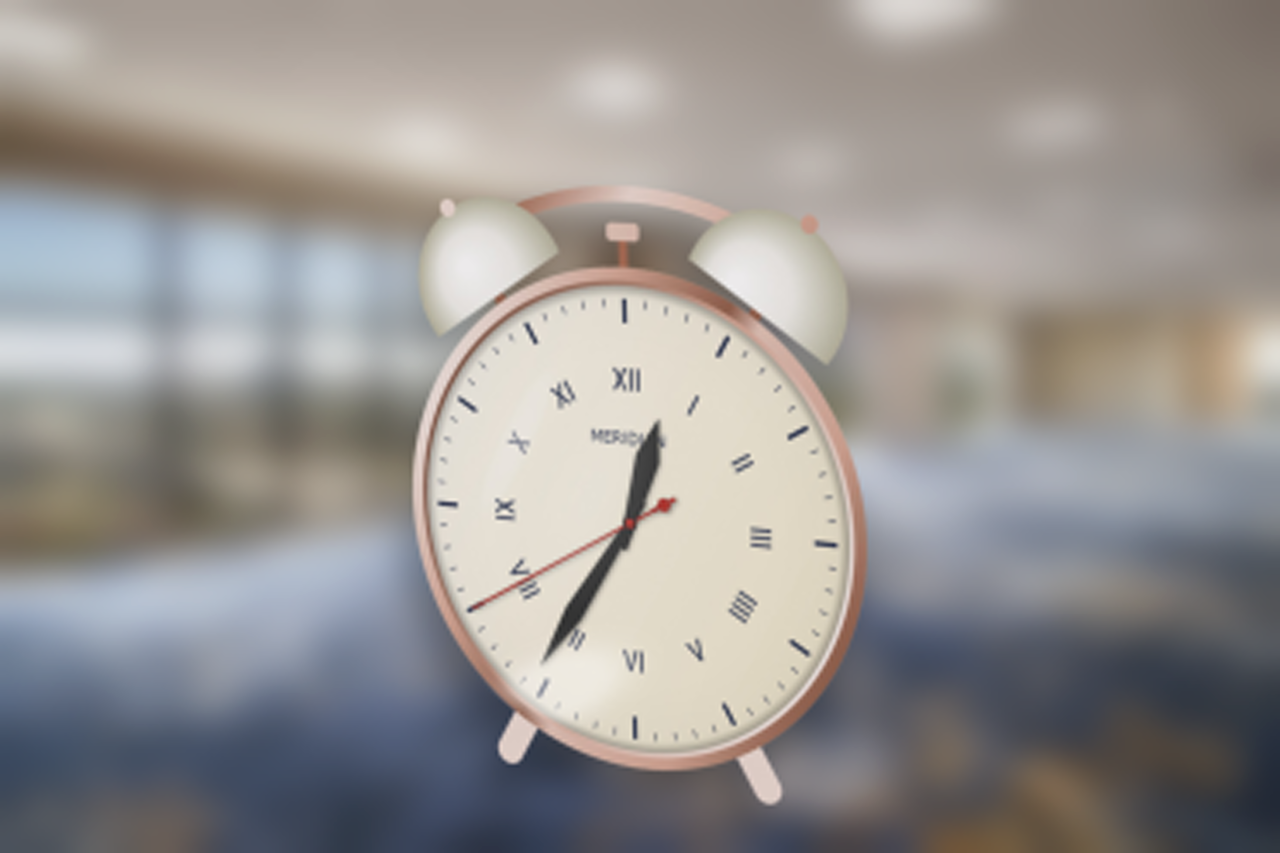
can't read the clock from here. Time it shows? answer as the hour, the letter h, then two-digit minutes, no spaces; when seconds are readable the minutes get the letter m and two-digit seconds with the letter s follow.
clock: 12h35m40s
